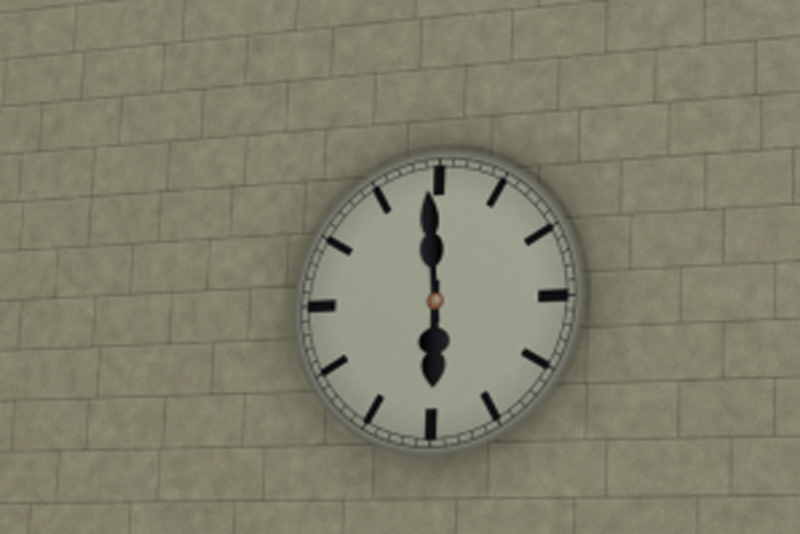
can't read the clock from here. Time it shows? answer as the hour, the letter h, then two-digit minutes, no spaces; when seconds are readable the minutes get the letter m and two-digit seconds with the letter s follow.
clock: 5h59
